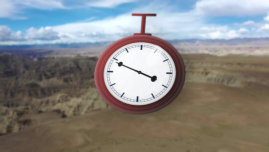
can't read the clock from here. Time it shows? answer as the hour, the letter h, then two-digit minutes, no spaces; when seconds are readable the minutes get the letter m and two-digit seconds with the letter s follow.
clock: 3h49
